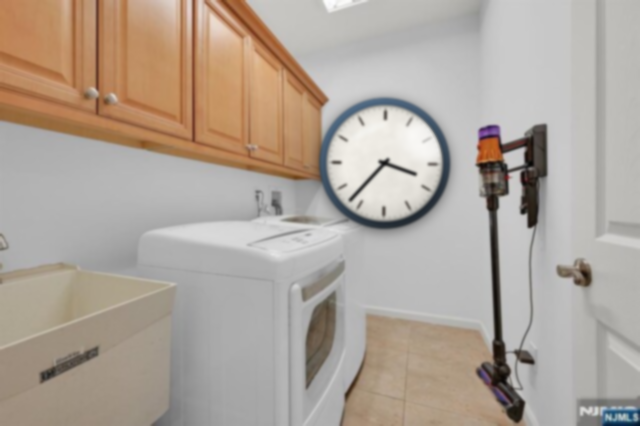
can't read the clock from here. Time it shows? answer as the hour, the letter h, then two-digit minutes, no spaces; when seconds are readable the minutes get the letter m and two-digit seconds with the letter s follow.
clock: 3h37
